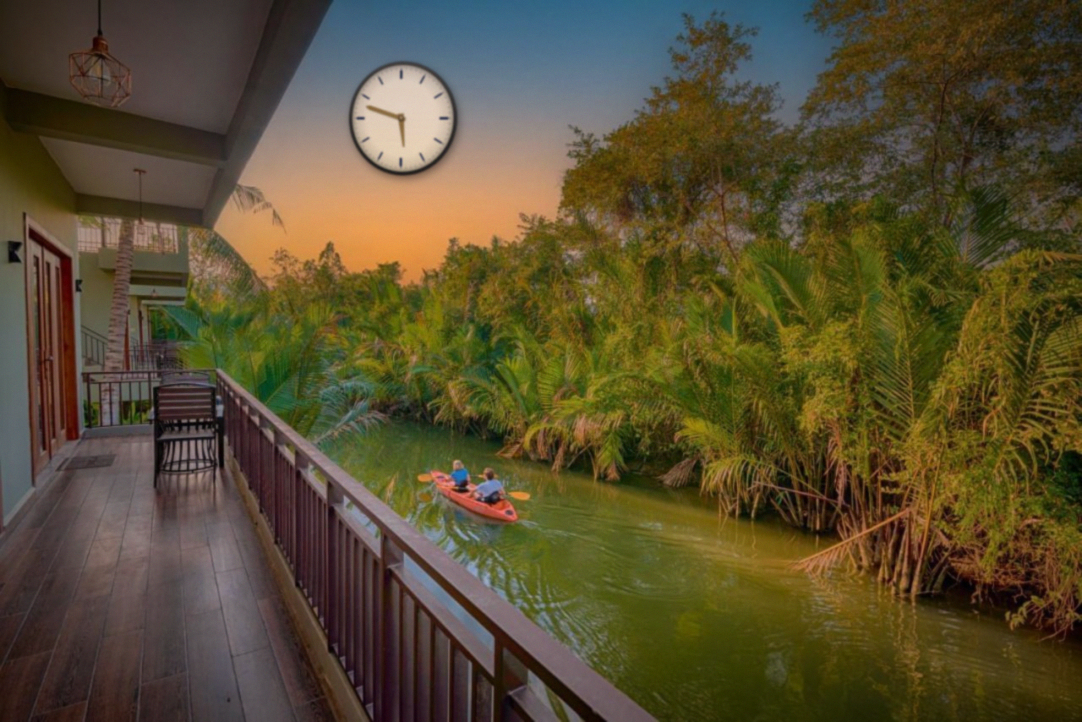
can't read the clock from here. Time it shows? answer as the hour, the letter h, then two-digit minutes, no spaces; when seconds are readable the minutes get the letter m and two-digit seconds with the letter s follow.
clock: 5h48
